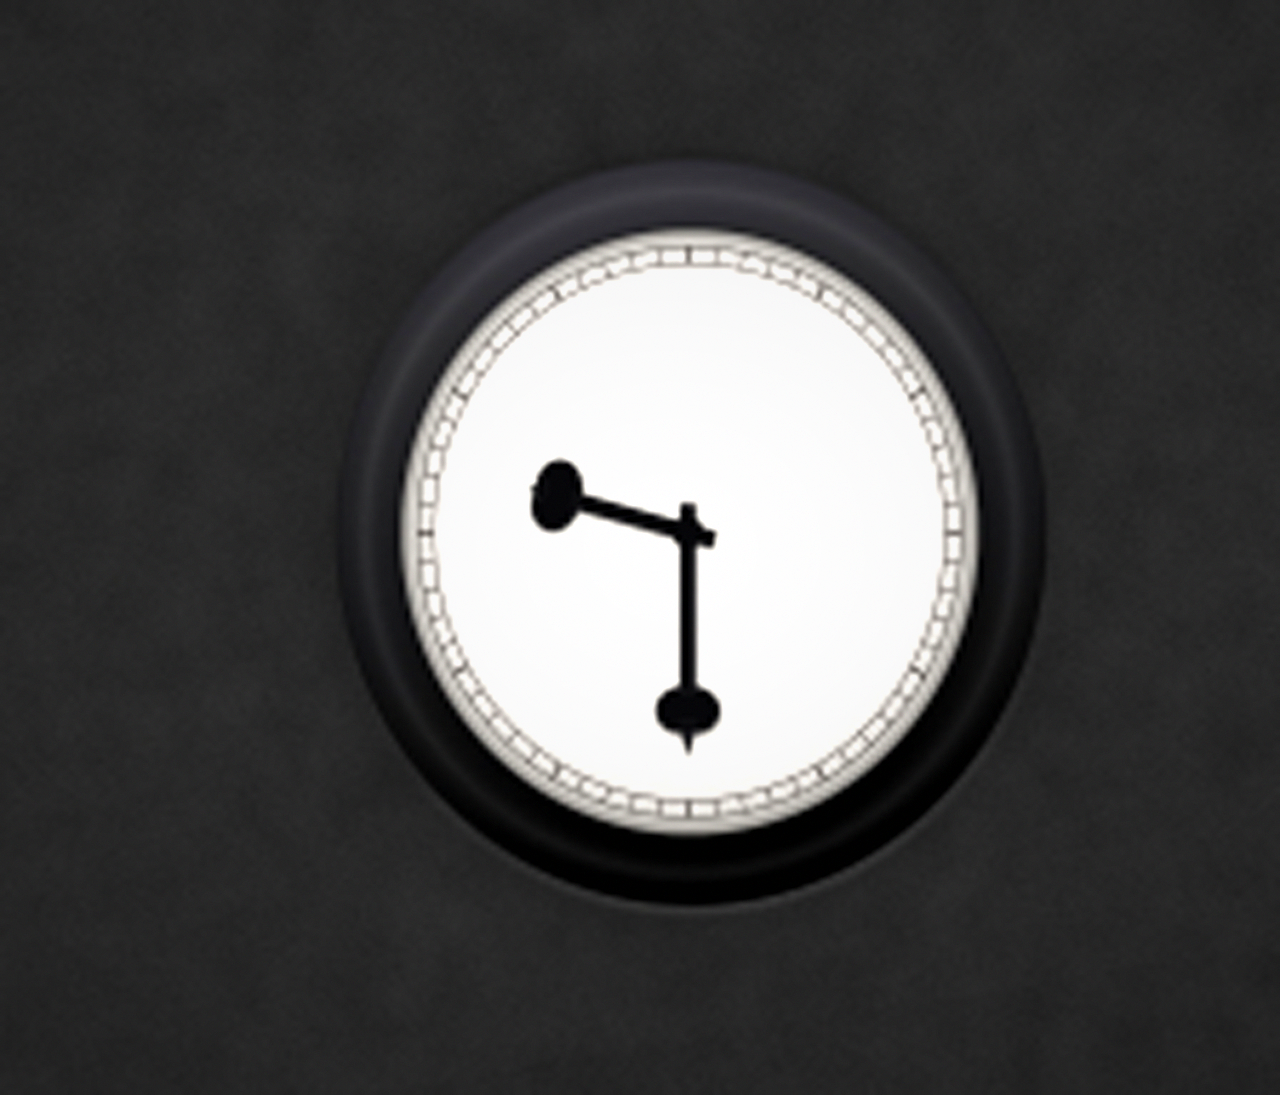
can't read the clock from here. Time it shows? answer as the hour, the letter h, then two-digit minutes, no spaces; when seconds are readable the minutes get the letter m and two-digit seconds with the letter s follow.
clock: 9h30
